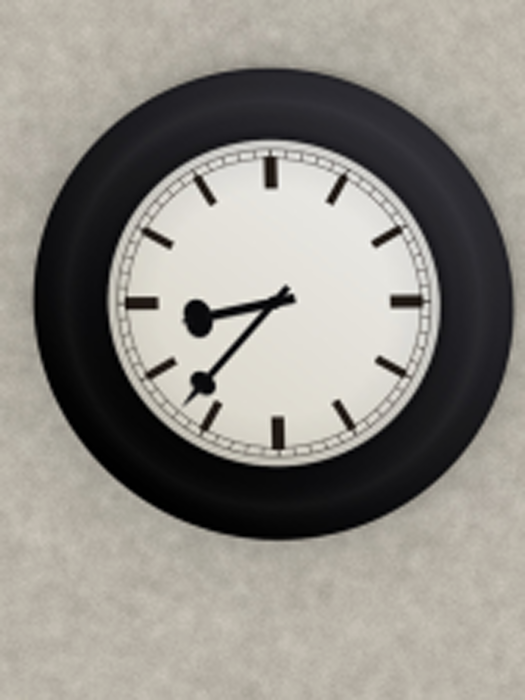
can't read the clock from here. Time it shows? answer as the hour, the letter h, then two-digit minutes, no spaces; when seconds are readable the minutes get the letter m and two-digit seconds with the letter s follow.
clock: 8h37
